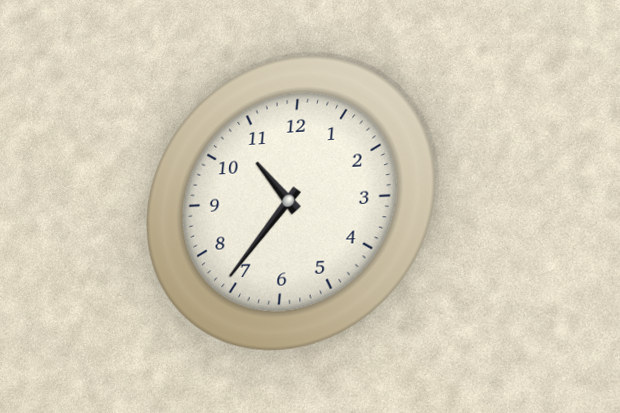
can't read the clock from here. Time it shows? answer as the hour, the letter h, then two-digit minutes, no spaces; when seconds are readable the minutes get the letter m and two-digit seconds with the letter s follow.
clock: 10h36
